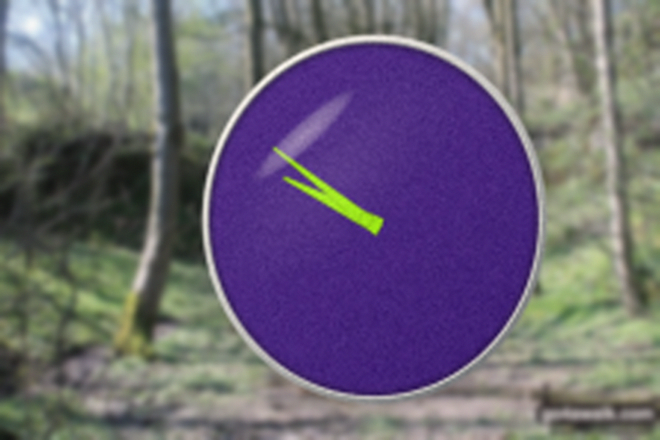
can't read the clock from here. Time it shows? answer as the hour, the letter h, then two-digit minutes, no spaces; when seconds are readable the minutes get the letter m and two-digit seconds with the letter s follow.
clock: 9h51
